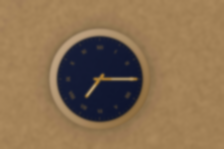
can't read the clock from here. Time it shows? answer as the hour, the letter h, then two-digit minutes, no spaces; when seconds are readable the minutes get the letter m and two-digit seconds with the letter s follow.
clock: 7h15
